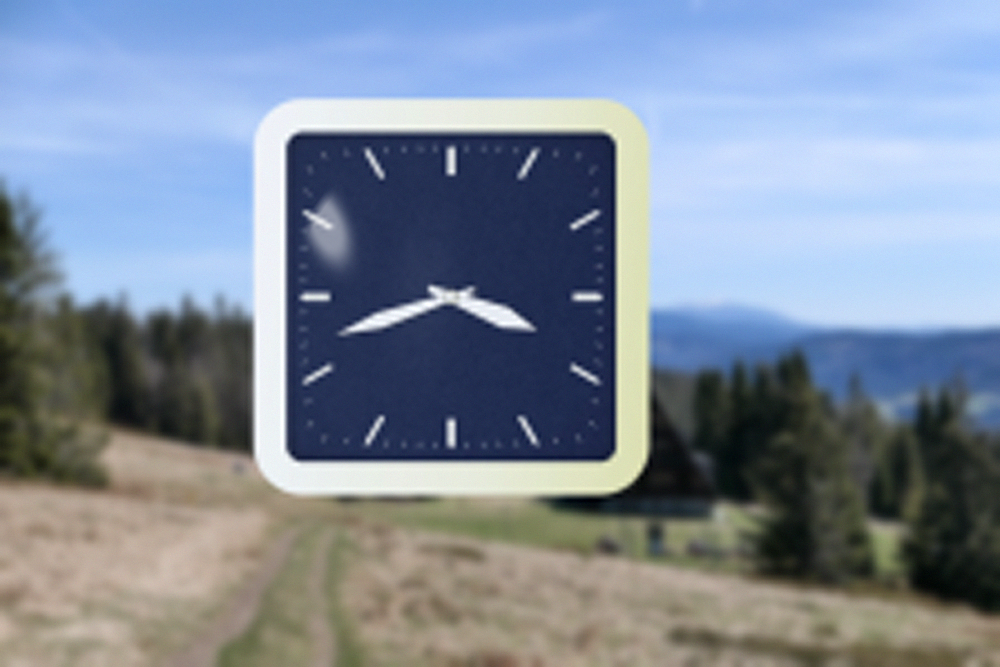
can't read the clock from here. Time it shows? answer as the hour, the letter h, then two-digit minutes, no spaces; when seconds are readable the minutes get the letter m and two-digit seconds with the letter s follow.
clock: 3h42
